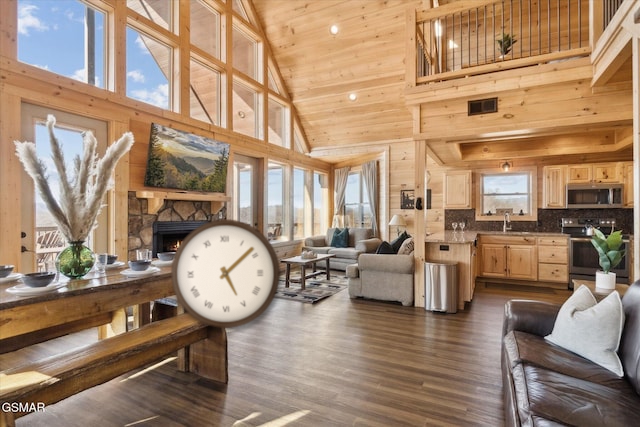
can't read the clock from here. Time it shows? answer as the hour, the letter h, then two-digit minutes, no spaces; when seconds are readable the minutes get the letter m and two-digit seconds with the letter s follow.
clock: 5h08
